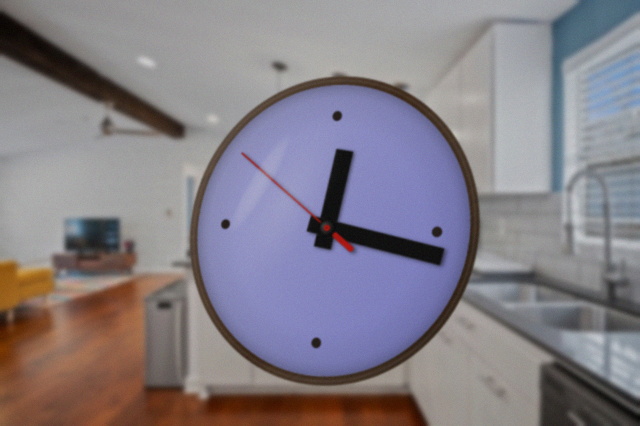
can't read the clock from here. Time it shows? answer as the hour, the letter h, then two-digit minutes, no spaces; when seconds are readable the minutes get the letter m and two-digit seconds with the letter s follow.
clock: 12h16m51s
